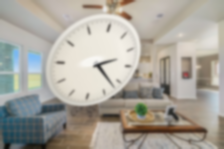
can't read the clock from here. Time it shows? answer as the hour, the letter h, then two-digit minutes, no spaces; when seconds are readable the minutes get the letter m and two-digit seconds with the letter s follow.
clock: 2h22
